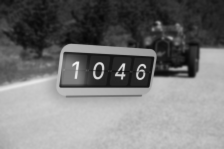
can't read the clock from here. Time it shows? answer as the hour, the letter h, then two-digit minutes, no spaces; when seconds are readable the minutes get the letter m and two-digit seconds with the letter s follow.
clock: 10h46
